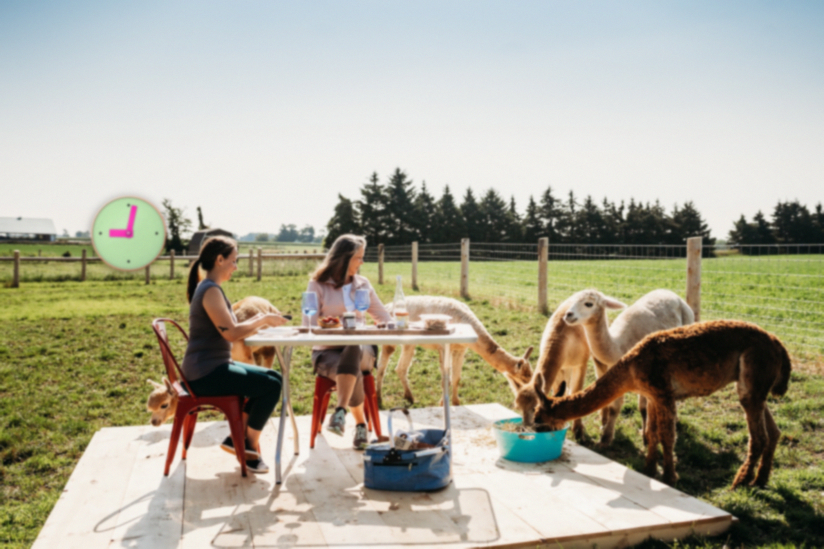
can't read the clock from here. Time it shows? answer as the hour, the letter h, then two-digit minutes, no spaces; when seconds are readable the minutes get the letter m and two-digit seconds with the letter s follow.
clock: 9h02
